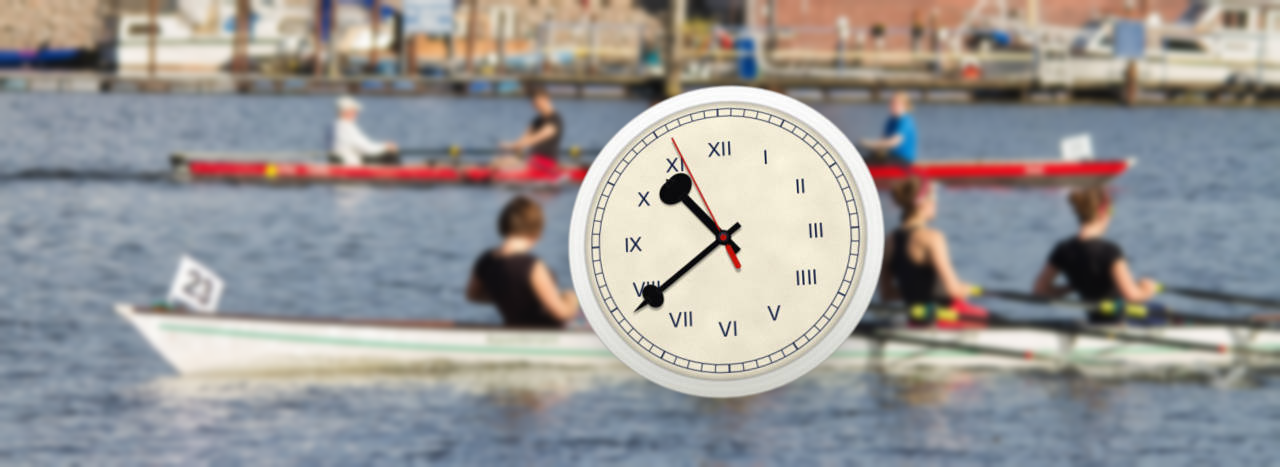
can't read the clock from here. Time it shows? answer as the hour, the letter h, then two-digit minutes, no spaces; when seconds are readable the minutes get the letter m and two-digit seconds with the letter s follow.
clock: 10h38m56s
